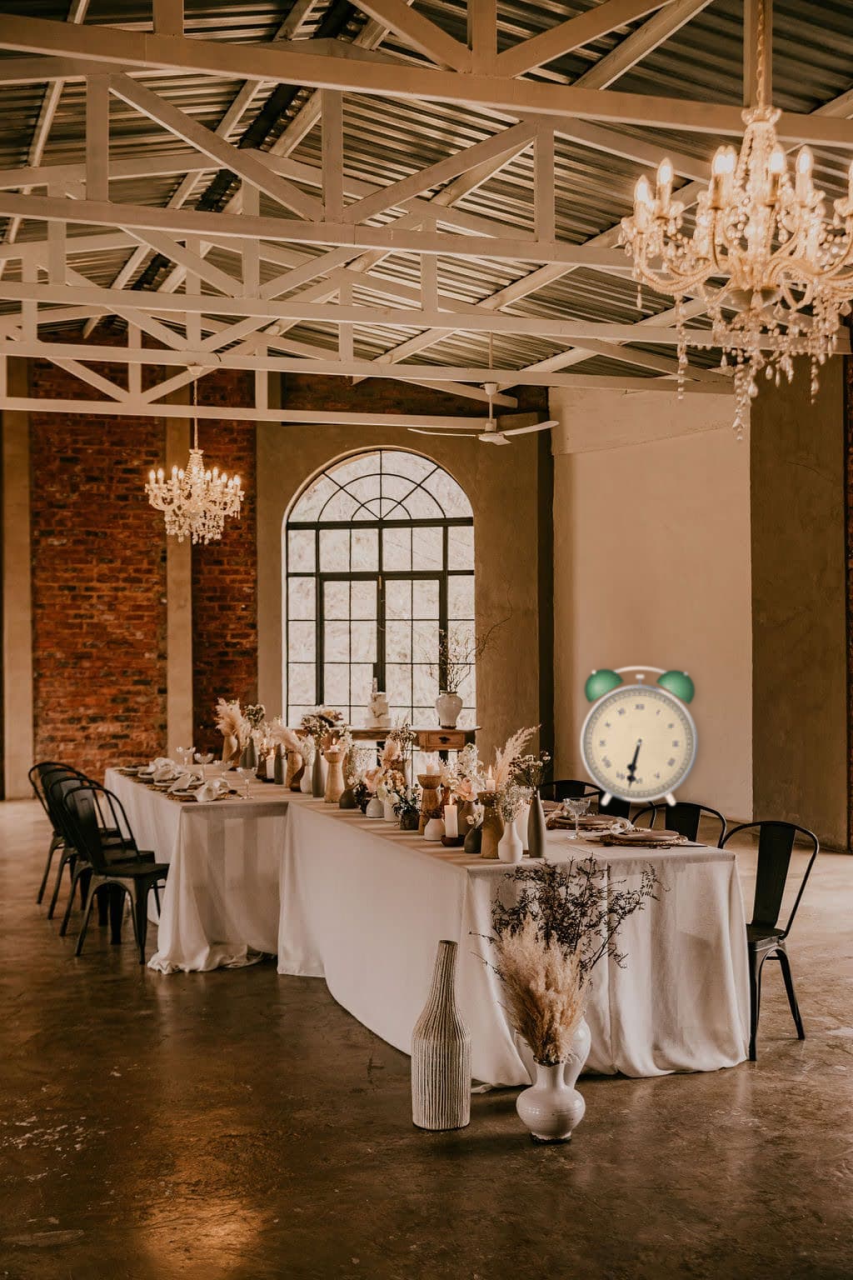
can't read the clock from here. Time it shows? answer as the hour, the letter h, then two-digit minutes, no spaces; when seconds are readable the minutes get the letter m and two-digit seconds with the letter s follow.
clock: 6h32
